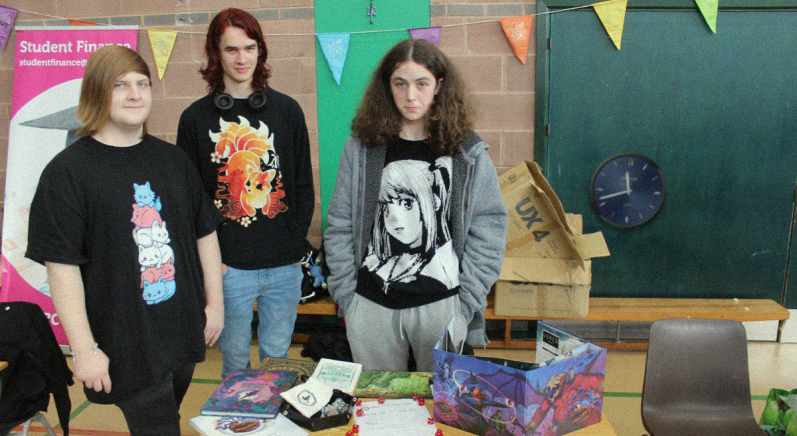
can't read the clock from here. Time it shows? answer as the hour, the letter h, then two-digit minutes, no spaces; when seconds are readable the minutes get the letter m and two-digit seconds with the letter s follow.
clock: 11h42
